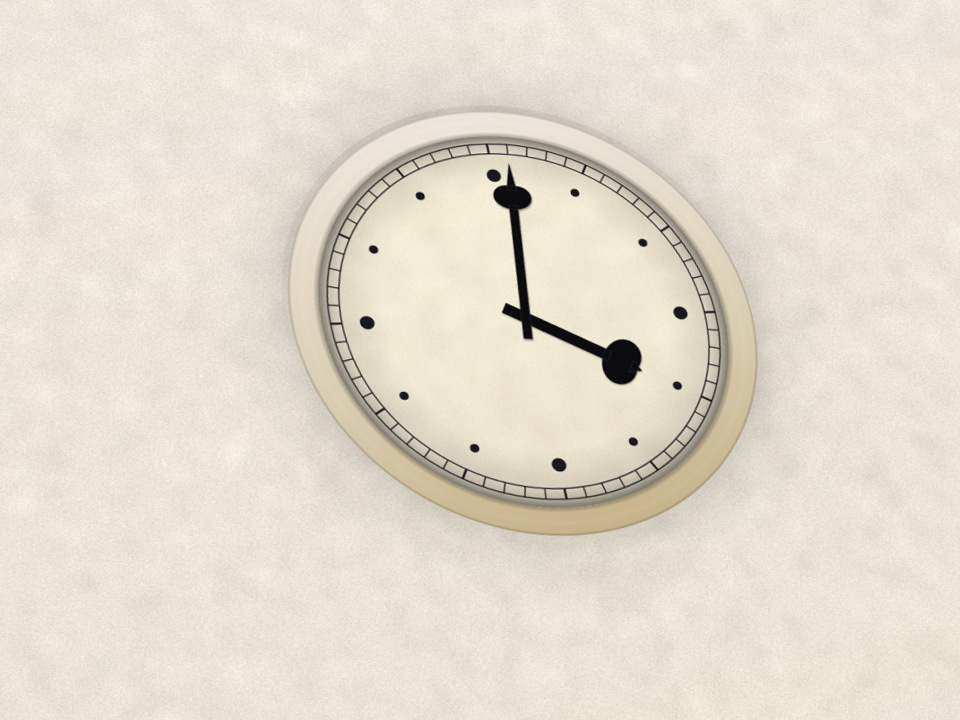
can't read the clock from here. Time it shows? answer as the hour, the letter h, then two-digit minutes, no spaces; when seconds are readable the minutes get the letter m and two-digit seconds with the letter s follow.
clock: 4h01
